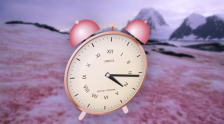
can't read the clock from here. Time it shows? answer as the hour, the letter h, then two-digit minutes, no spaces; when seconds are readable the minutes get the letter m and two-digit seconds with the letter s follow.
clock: 4h16
